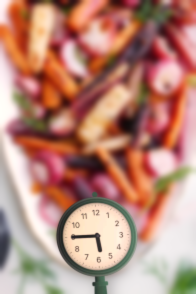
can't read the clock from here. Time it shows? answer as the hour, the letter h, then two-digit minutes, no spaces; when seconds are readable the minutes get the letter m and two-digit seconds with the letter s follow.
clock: 5h45
